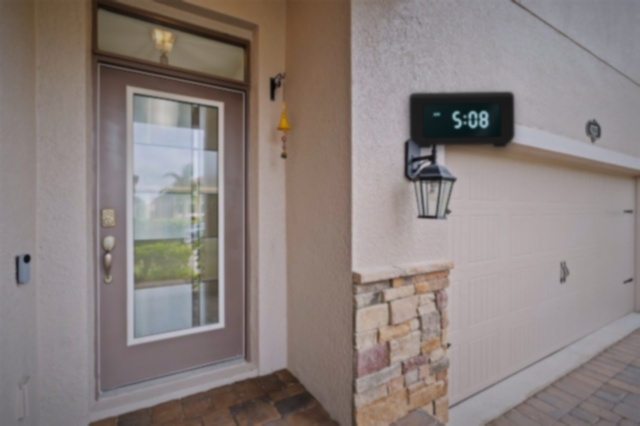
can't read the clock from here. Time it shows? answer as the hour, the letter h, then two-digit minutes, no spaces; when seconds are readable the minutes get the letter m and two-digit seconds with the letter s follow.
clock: 5h08
